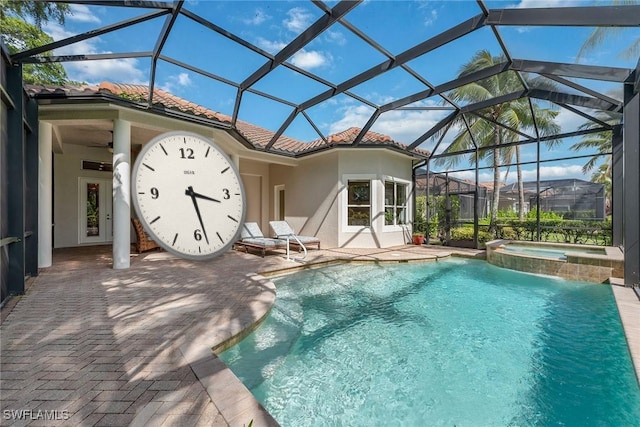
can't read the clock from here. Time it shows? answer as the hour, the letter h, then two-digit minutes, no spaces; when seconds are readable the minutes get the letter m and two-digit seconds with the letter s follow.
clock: 3h28
